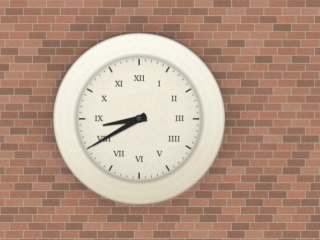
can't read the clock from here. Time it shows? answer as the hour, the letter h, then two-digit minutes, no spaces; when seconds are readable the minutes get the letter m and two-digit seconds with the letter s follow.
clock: 8h40
